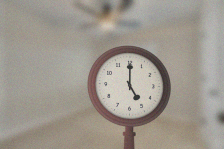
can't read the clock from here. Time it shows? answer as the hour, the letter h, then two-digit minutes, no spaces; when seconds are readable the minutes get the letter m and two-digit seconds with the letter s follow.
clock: 5h00
